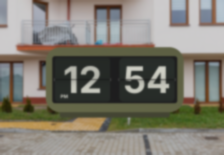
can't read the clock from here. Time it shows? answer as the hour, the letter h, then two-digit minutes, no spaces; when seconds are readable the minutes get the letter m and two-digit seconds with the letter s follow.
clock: 12h54
